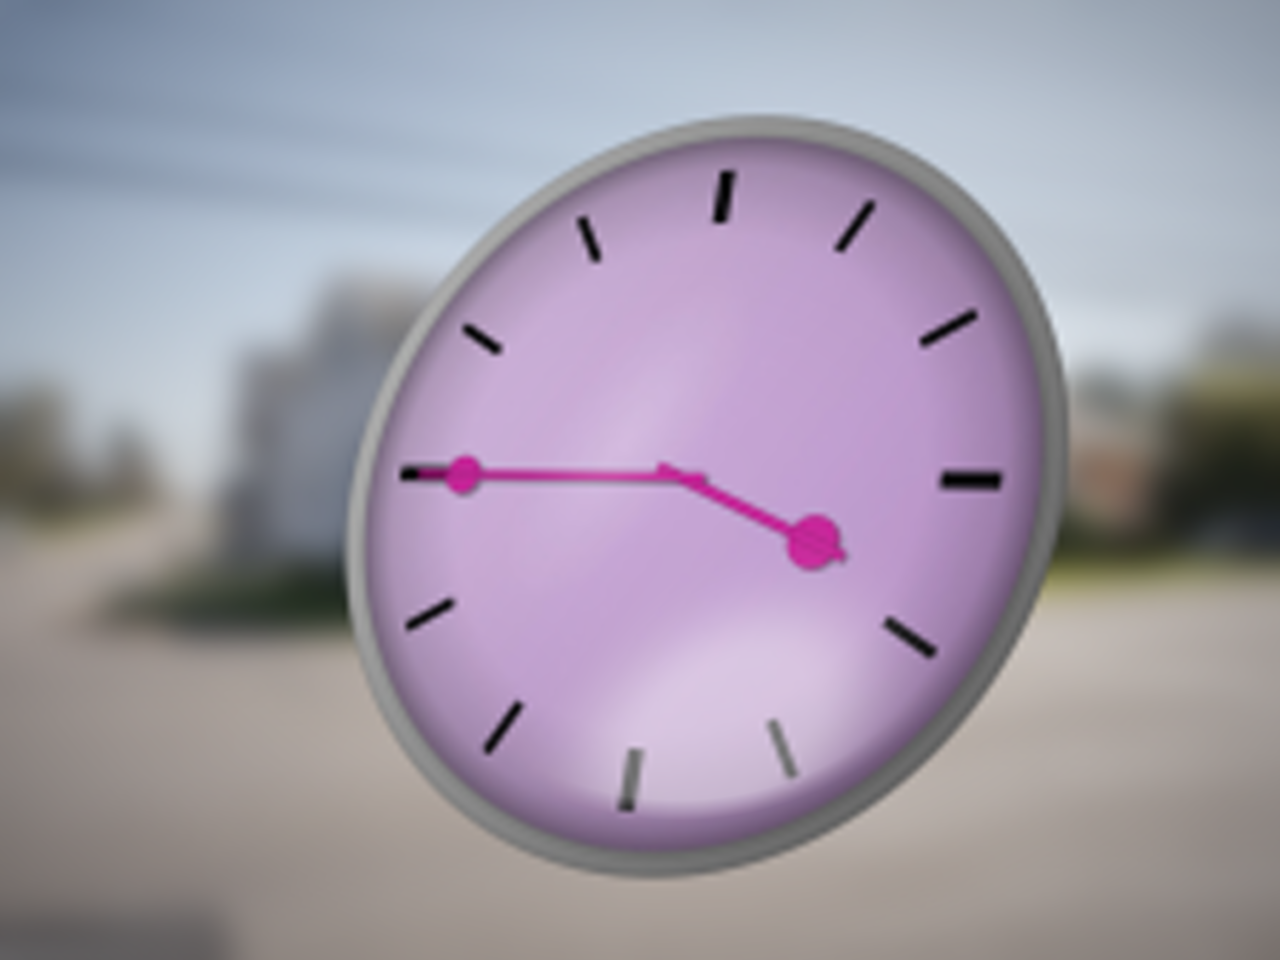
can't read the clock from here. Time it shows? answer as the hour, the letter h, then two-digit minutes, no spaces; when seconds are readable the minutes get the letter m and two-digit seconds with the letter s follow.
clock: 3h45
